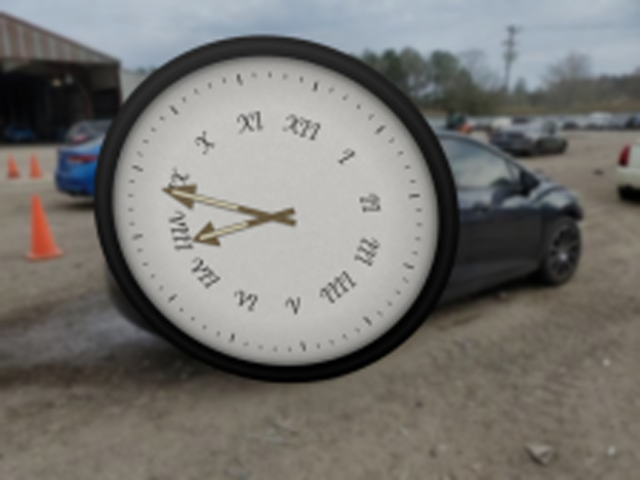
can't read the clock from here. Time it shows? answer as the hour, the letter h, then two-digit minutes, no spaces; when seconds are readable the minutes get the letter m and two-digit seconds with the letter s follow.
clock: 7h44
